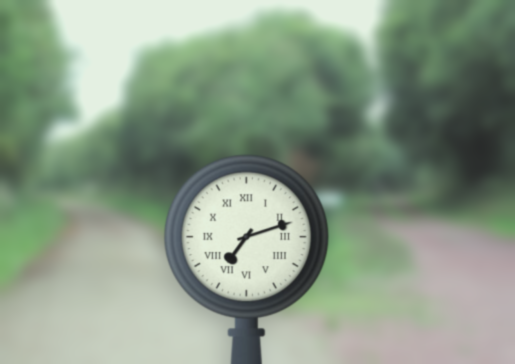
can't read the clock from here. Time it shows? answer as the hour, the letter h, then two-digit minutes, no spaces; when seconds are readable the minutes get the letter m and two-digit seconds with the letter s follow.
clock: 7h12
